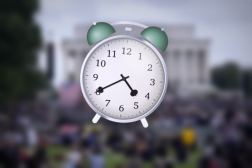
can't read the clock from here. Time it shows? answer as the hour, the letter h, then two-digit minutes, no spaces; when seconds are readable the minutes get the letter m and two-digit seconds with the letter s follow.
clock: 4h40
